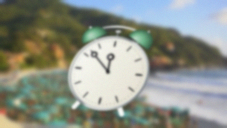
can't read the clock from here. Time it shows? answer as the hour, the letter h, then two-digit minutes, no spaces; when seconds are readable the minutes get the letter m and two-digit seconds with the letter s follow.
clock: 11h52
